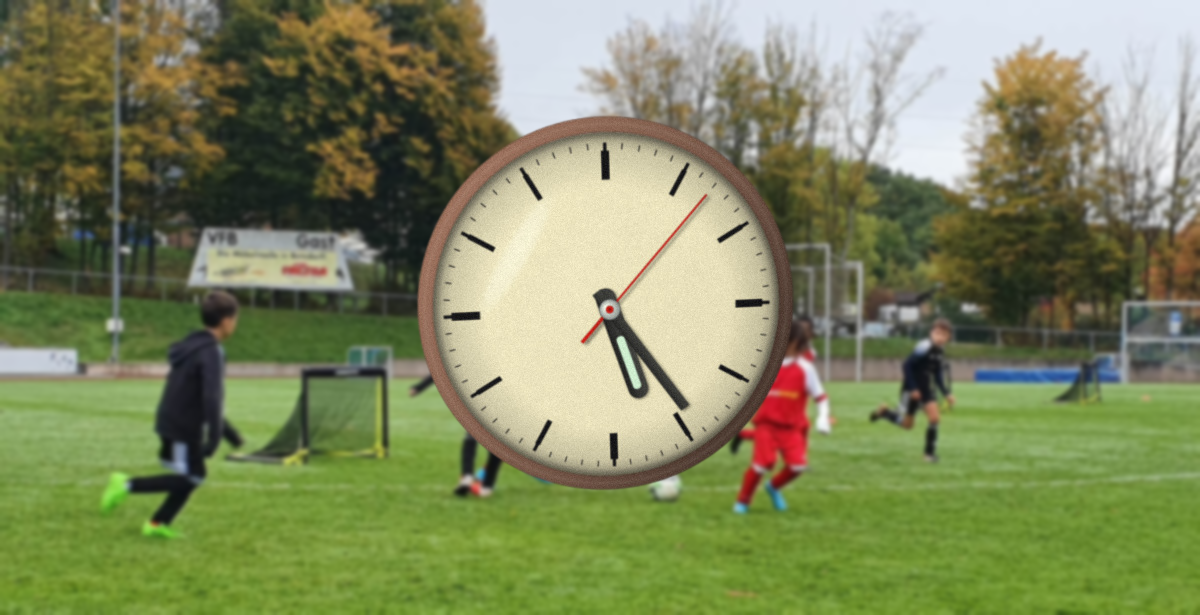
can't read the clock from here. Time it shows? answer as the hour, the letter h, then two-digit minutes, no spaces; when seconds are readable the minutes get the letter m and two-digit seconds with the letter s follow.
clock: 5h24m07s
